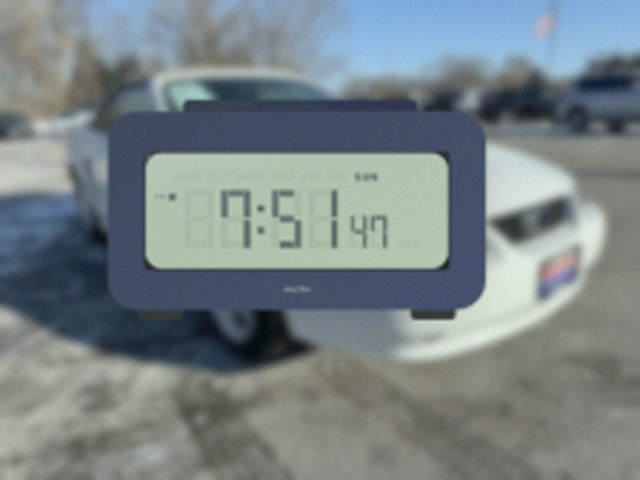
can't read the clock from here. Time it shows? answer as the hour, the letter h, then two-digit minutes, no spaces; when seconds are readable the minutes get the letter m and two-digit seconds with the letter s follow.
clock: 7h51m47s
